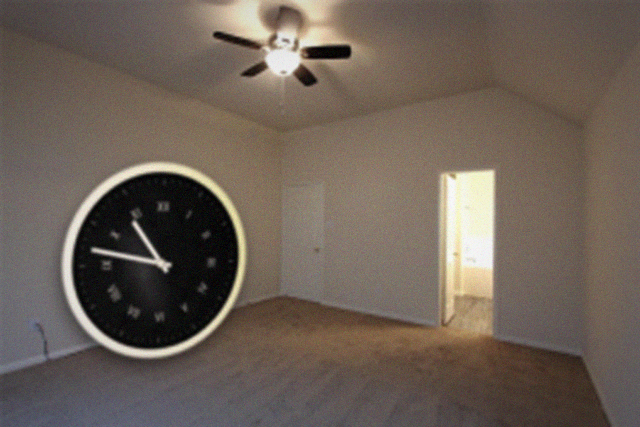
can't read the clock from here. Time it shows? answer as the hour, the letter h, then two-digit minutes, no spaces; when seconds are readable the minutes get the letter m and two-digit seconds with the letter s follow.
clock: 10h47
